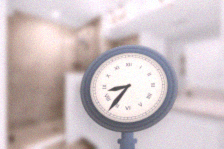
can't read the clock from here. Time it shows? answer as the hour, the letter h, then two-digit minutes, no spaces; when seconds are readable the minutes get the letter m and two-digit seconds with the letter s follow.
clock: 8h36
